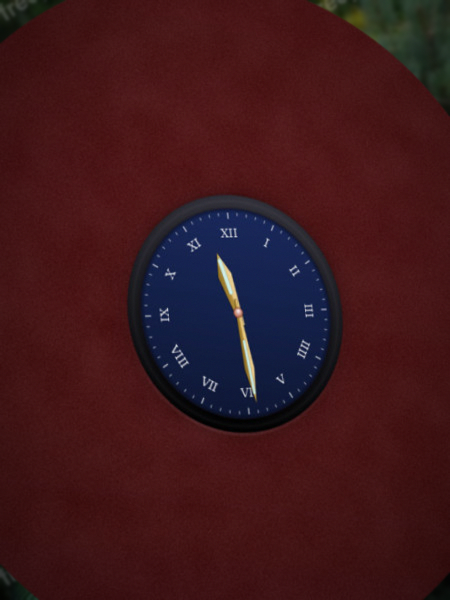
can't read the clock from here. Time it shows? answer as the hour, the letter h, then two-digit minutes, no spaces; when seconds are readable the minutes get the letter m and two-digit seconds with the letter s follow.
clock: 11h29
